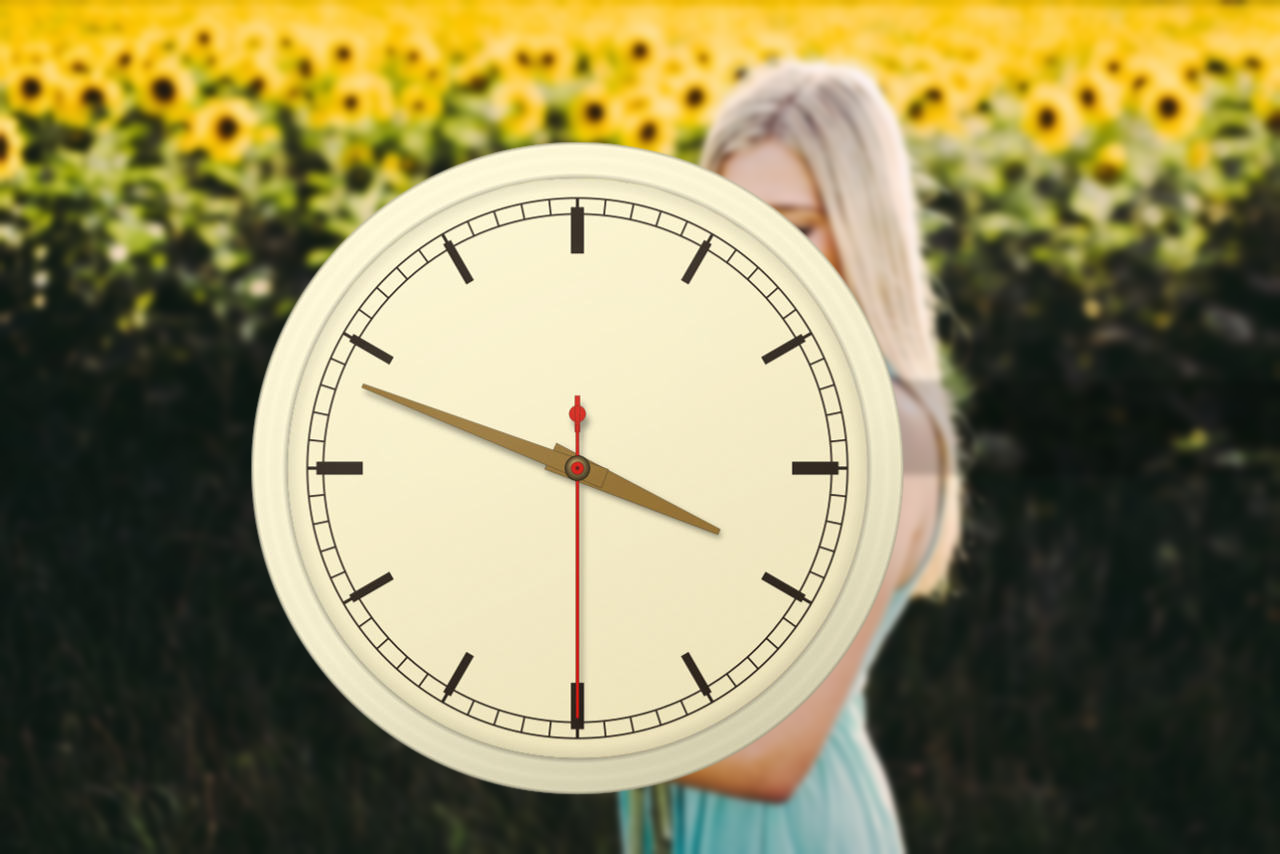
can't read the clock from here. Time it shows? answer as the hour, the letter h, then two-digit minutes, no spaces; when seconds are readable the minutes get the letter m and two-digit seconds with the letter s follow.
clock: 3h48m30s
